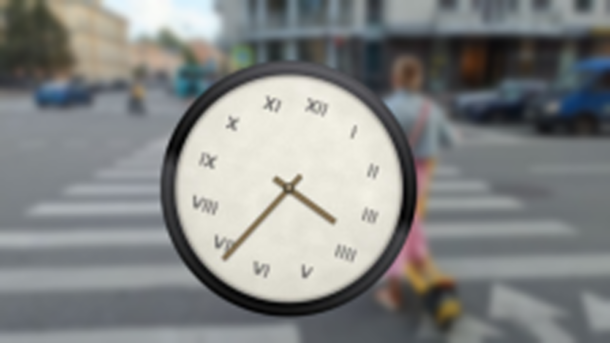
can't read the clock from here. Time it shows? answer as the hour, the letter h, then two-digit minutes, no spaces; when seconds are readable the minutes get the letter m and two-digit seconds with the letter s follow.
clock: 3h34
